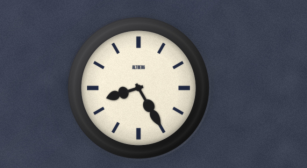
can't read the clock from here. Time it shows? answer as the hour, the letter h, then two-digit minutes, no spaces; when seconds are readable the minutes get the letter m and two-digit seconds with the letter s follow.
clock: 8h25
